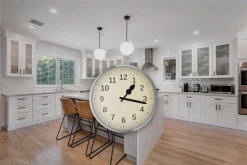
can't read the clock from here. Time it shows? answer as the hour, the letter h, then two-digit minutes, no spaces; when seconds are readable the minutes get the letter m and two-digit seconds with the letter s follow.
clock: 1h17
